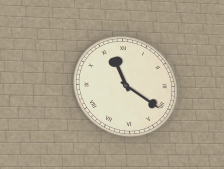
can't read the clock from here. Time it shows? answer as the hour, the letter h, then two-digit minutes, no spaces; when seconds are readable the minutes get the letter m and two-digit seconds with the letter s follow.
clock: 11h21
